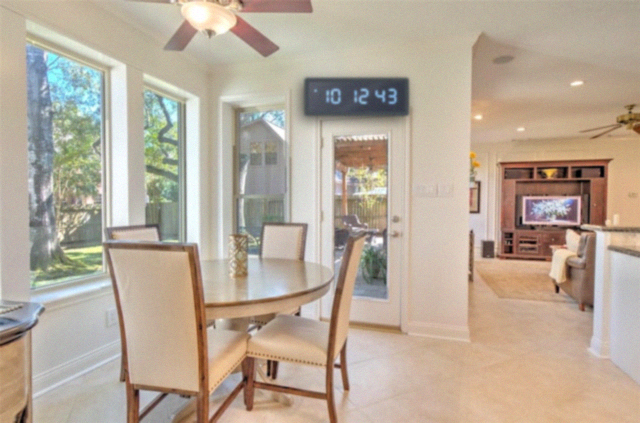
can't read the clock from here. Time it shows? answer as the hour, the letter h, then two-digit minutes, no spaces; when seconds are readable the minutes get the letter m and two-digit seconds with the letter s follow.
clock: 10h12m43s
